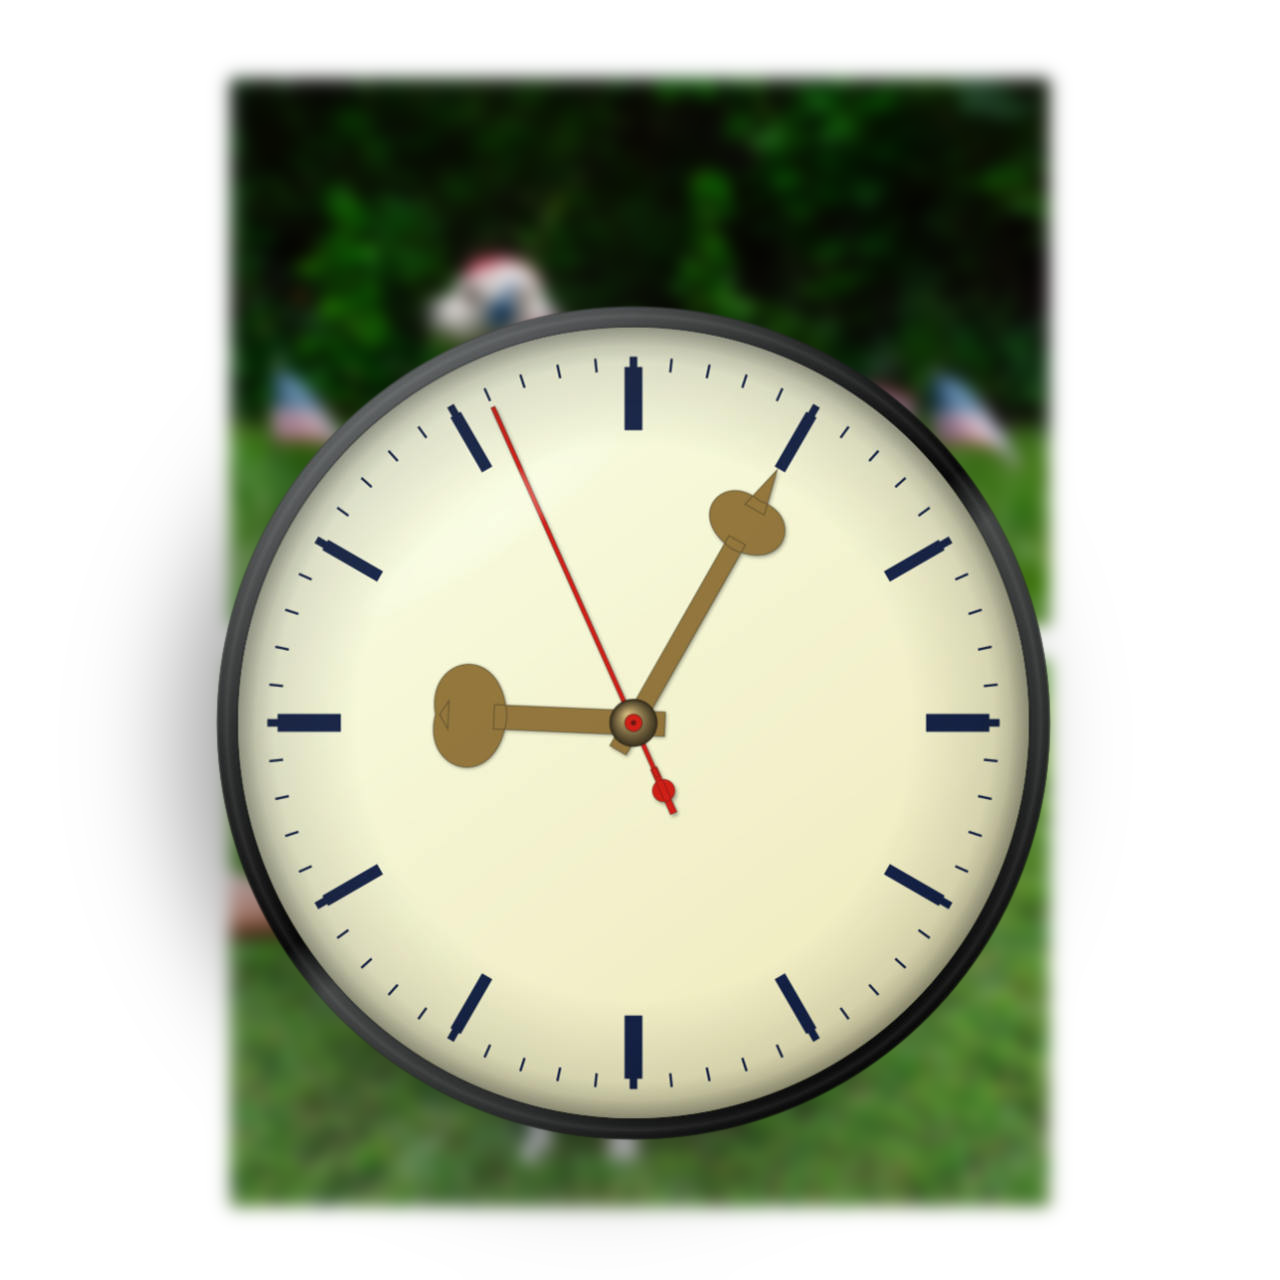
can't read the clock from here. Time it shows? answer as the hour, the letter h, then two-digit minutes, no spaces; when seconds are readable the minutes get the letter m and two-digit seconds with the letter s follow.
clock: 9h04m56s
